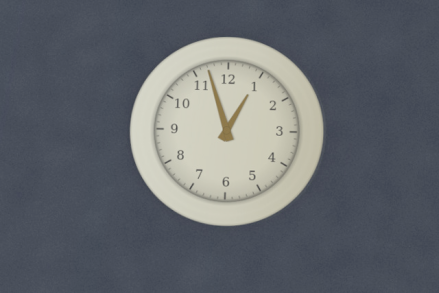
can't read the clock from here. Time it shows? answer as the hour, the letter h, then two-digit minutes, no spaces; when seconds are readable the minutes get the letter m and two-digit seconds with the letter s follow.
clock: 12h57
